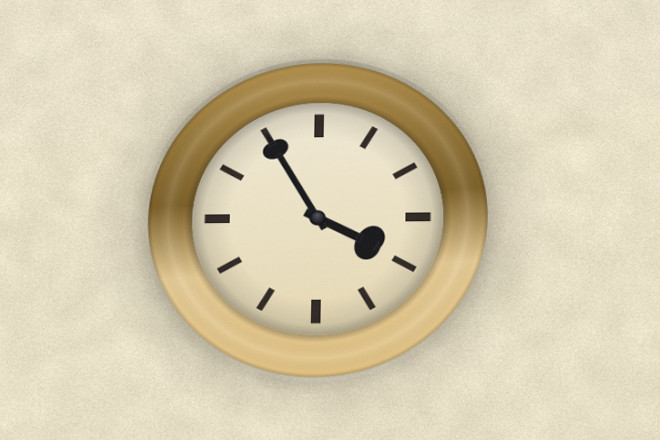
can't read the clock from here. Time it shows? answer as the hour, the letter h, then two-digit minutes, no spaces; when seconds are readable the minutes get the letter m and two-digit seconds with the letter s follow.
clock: 3h55
